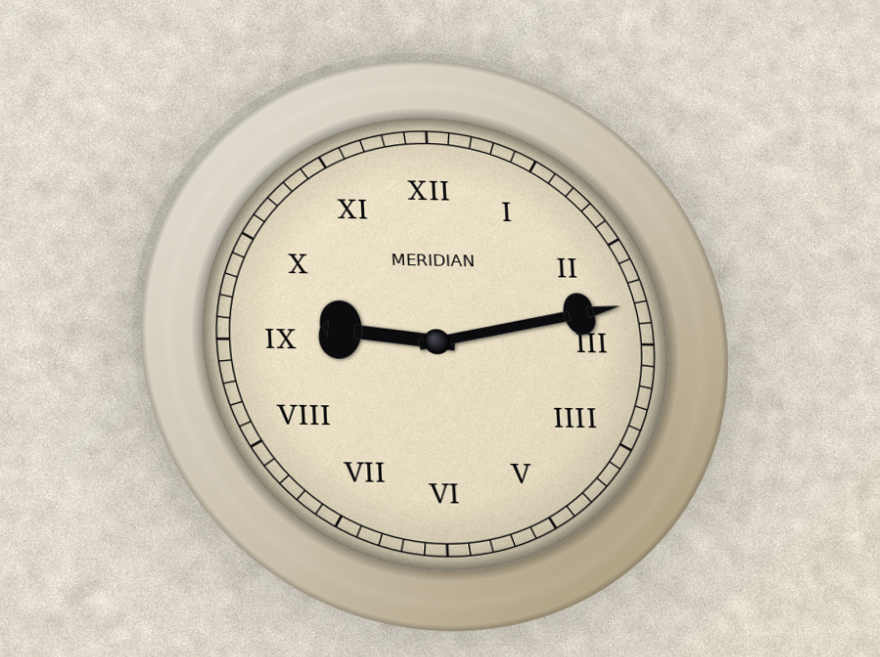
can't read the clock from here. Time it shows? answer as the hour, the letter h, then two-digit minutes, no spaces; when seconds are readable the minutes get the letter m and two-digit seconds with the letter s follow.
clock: 9h13
